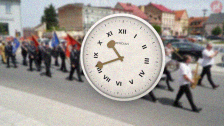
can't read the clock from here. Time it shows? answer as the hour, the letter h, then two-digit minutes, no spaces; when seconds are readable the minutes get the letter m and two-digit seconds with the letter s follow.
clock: 10h41
